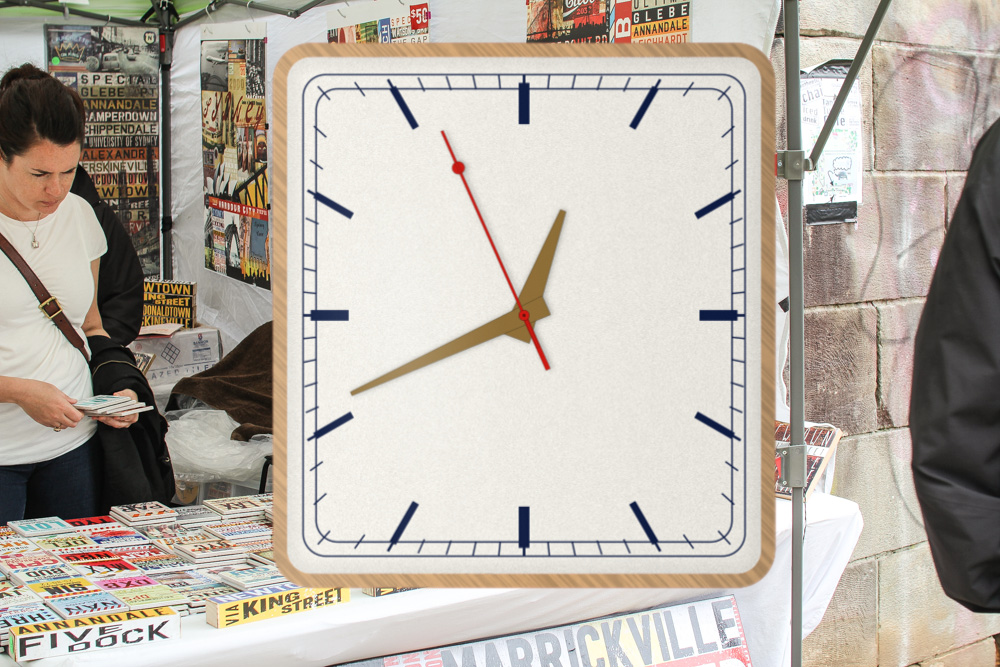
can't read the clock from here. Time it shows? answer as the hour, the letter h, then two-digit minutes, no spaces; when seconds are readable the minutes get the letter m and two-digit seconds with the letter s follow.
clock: 12h40m56s
